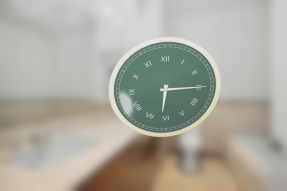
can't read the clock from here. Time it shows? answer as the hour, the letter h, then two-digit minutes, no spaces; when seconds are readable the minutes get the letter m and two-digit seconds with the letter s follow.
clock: 6h15
